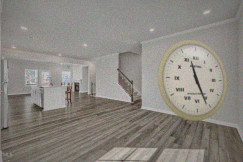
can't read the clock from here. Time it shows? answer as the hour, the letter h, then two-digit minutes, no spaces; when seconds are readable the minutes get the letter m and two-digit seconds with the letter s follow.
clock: 11h26
